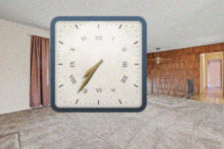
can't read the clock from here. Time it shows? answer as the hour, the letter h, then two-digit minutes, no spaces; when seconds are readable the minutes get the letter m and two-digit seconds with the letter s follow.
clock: 7h36
